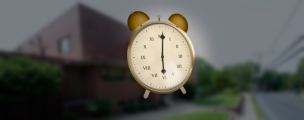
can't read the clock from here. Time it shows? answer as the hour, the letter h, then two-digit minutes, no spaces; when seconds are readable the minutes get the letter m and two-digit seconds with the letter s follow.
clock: 6h01
